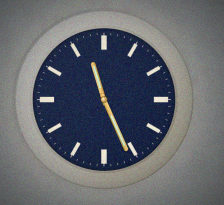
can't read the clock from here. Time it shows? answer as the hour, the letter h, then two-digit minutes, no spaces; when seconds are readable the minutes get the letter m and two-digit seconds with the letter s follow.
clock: 11h26
